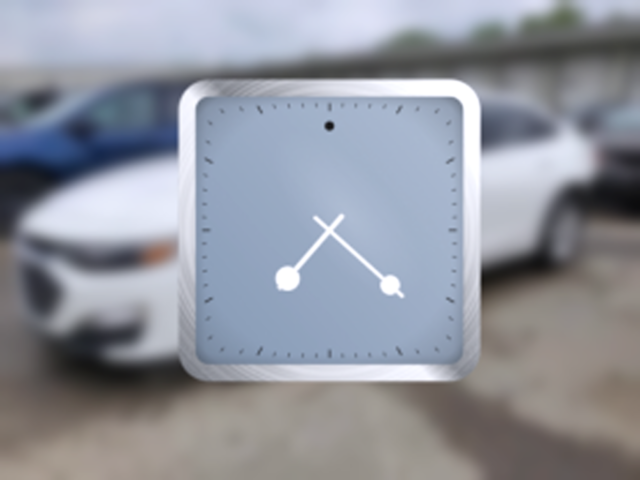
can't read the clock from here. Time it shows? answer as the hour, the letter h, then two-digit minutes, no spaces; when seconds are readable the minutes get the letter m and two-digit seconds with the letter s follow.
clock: 7h22
